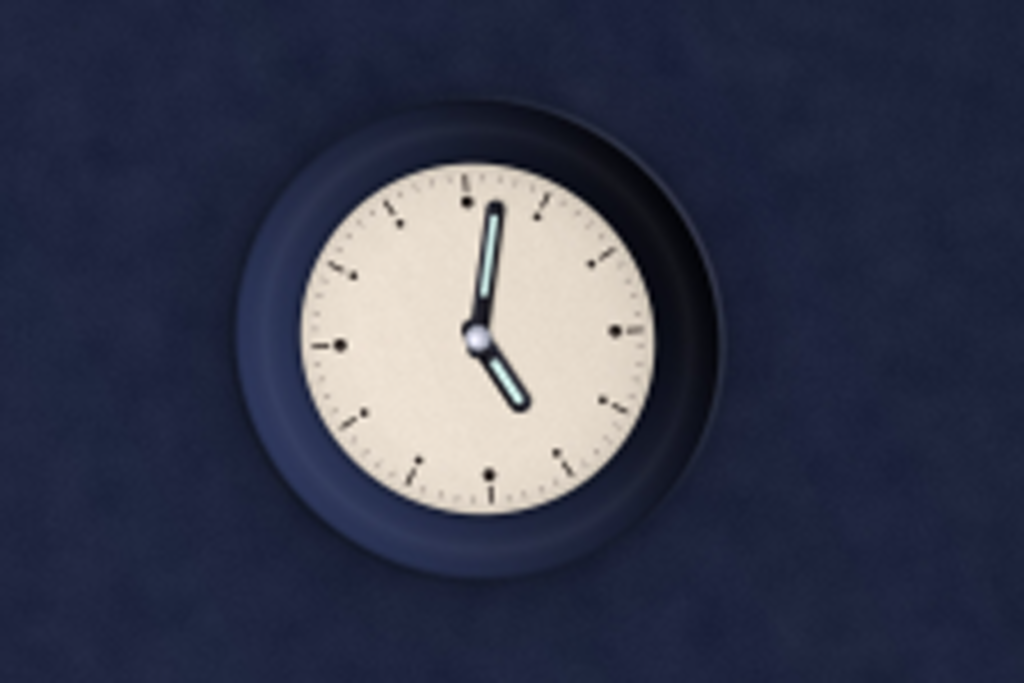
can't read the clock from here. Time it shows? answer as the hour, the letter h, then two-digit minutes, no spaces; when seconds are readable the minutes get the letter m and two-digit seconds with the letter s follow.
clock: 5h02
